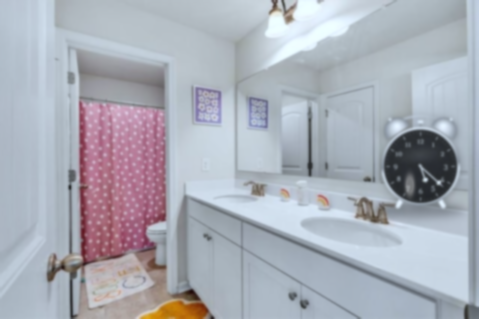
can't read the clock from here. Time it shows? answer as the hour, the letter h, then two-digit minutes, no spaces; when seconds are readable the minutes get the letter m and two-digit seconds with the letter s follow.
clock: 5h22
